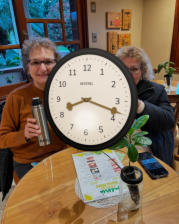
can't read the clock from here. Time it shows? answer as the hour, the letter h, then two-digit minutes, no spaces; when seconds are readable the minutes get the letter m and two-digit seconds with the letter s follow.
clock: 8h18
